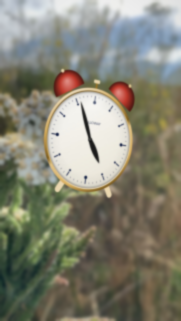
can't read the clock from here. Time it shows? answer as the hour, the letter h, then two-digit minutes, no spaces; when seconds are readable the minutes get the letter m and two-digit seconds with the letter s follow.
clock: 4h56
